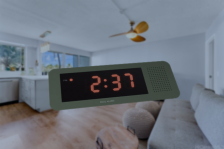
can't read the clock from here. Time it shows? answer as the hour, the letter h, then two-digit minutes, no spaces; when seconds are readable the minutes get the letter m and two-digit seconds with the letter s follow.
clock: 2h37
